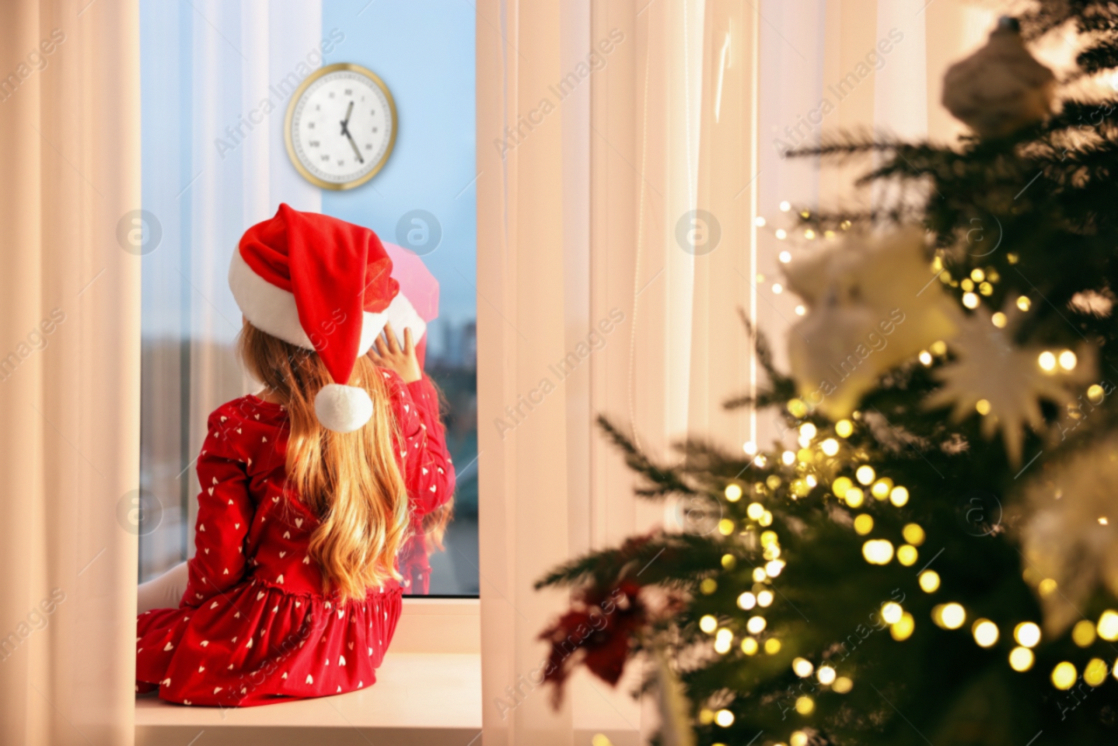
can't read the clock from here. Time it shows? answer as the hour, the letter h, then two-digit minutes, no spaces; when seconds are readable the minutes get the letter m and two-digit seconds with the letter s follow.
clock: 12h24
